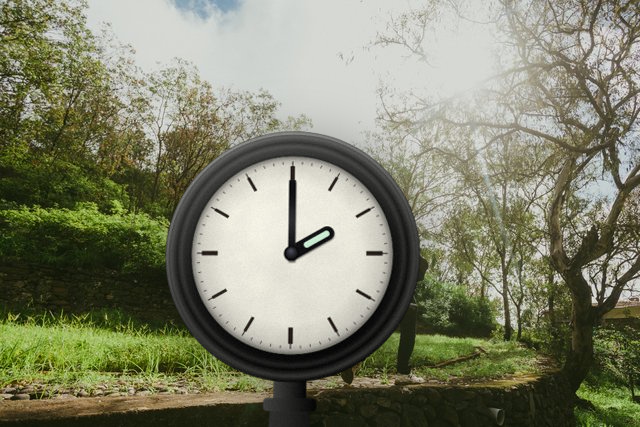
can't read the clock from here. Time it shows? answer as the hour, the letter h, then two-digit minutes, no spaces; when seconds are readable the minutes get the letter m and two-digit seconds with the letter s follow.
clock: 2h00
